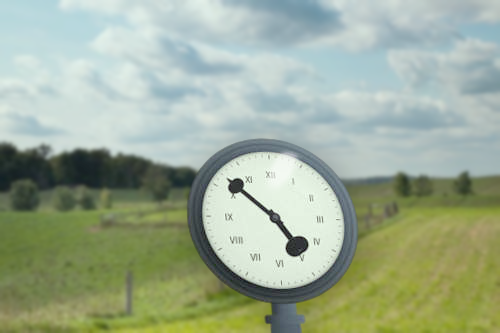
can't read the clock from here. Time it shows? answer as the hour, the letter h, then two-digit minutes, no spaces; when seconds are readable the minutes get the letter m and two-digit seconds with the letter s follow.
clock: 4h52
